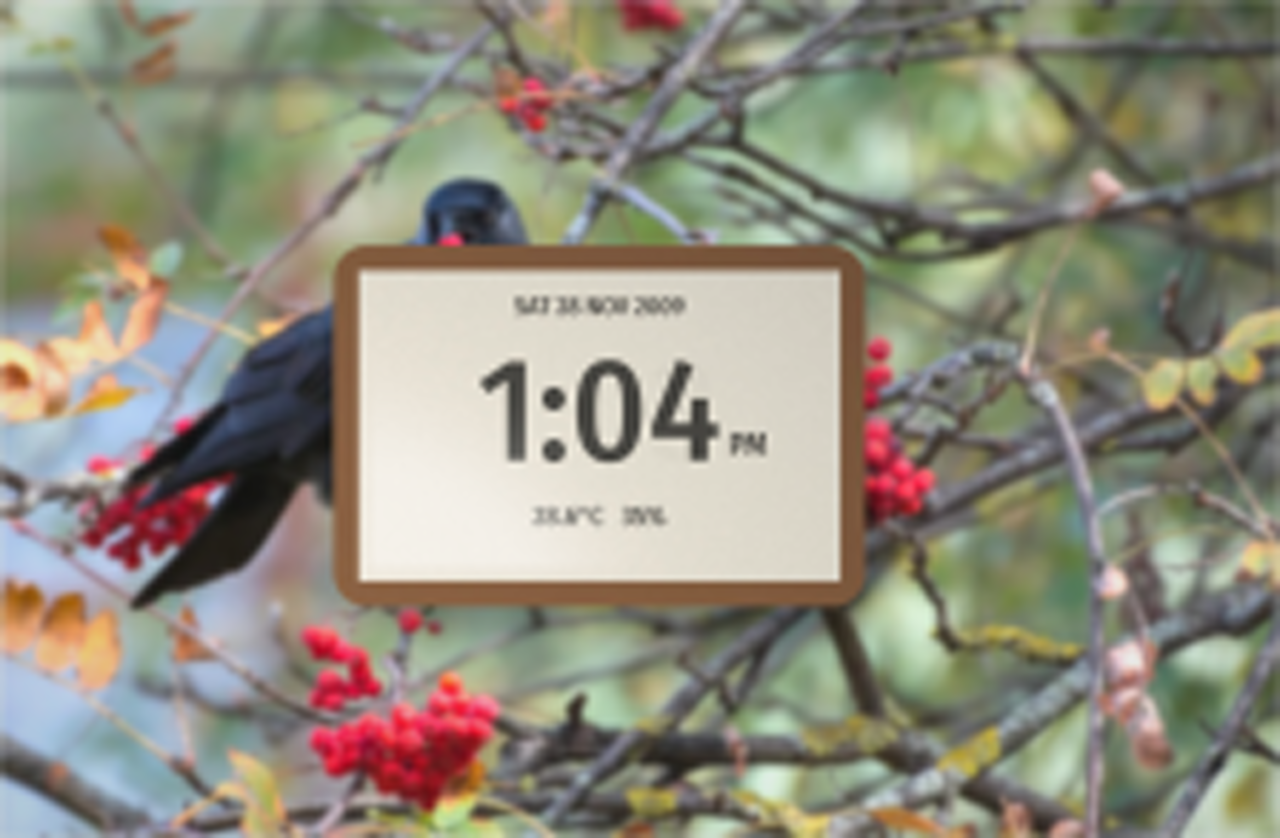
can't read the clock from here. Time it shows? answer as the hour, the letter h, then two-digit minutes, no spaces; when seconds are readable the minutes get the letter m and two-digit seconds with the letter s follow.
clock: 1h04
